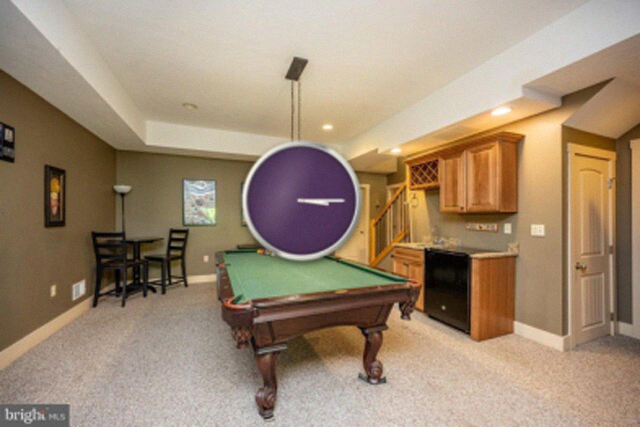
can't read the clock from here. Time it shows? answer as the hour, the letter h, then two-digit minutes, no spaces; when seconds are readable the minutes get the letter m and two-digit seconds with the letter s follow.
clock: 3h15
